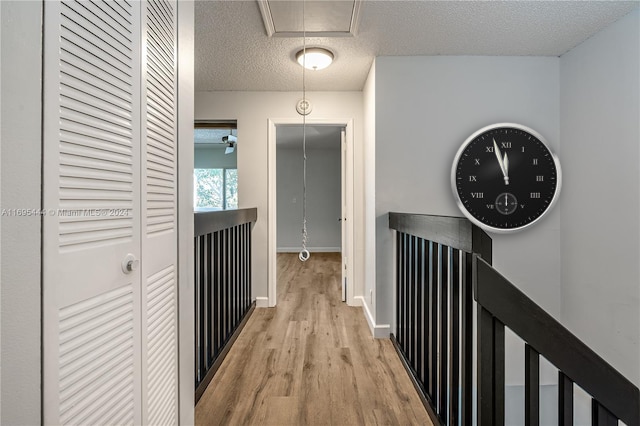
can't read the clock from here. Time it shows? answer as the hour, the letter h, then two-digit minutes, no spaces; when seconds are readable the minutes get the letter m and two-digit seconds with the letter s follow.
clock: 11h57
